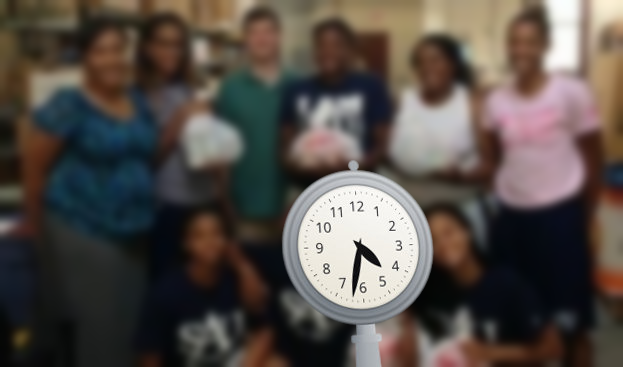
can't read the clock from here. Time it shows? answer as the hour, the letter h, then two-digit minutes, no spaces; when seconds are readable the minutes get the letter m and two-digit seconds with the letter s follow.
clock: 4h32
